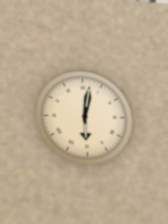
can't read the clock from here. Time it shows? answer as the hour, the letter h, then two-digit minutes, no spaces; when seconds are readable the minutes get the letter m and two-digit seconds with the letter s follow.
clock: 6h02
